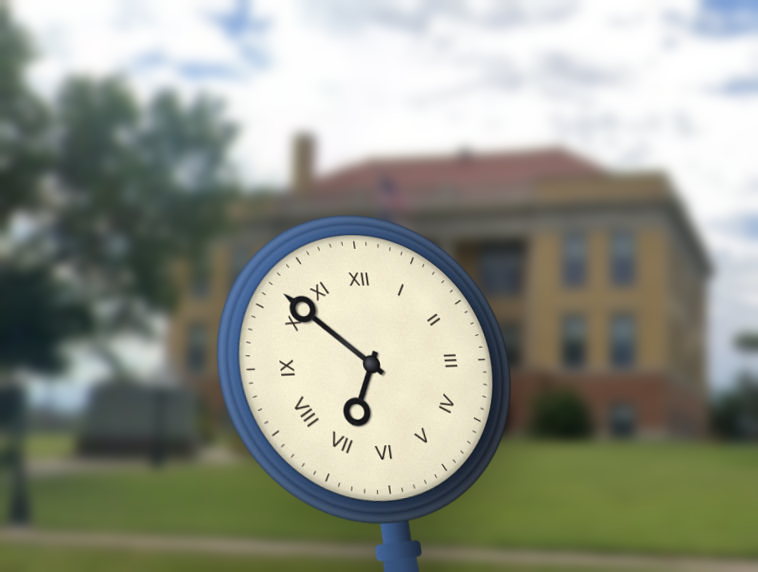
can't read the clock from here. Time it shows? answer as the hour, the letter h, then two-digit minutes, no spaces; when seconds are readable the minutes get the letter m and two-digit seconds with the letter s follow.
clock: 6h52
